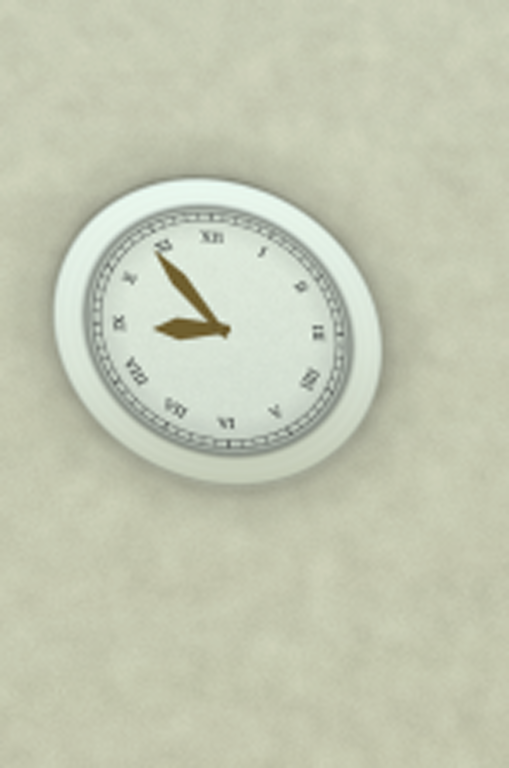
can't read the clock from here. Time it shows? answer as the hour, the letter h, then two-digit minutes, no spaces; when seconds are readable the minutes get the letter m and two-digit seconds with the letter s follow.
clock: 8h54
